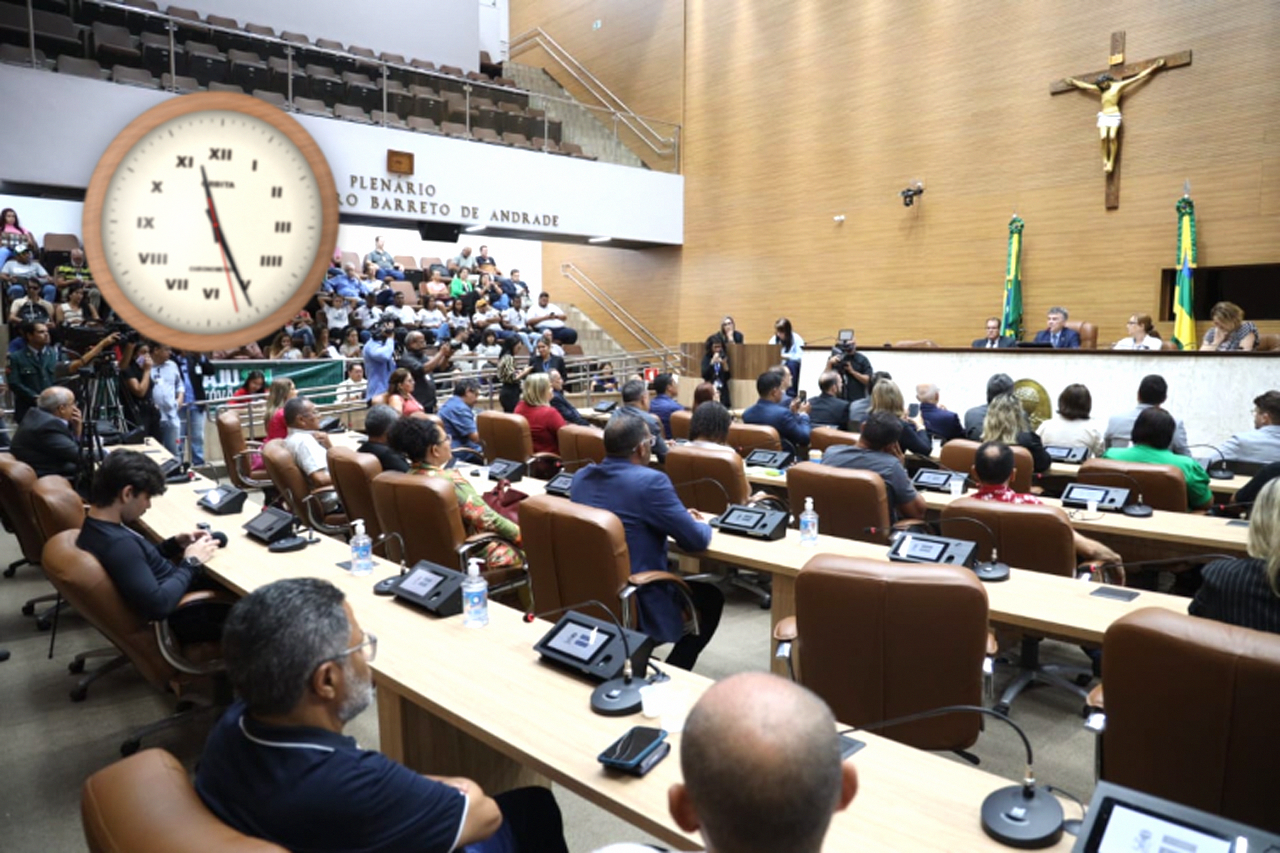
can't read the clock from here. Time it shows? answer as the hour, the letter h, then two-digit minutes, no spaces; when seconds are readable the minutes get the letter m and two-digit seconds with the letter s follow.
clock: 11h25m27s
